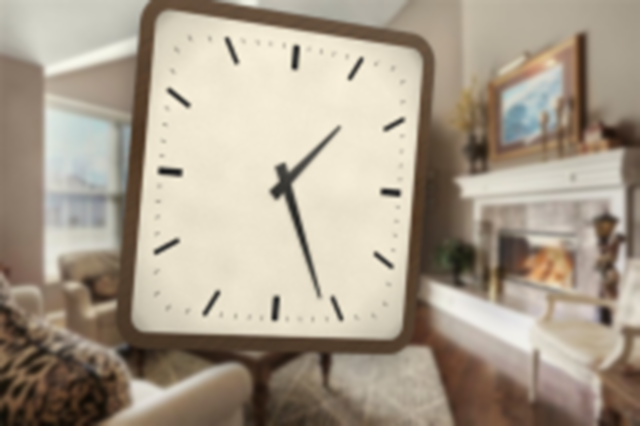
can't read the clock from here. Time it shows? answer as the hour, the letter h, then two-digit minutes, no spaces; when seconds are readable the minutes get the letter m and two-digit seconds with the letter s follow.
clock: 1h26
